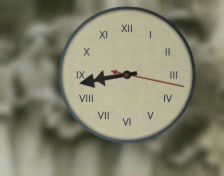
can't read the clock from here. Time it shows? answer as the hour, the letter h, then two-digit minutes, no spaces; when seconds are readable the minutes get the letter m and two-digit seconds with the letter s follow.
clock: 8h43m17s
